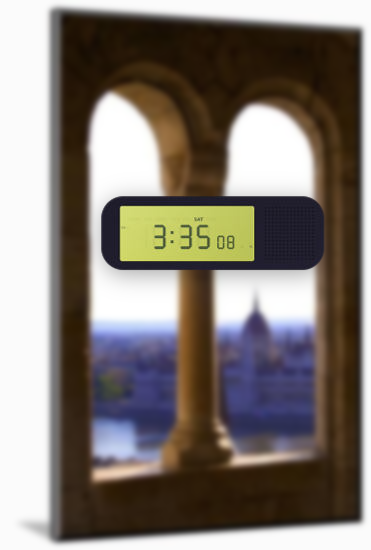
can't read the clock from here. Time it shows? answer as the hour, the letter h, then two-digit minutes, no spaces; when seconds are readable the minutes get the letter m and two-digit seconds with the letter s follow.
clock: 3h35m08s
